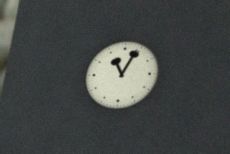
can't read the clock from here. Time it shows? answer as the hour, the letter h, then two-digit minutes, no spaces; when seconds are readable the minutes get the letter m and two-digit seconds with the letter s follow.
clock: 11h04
